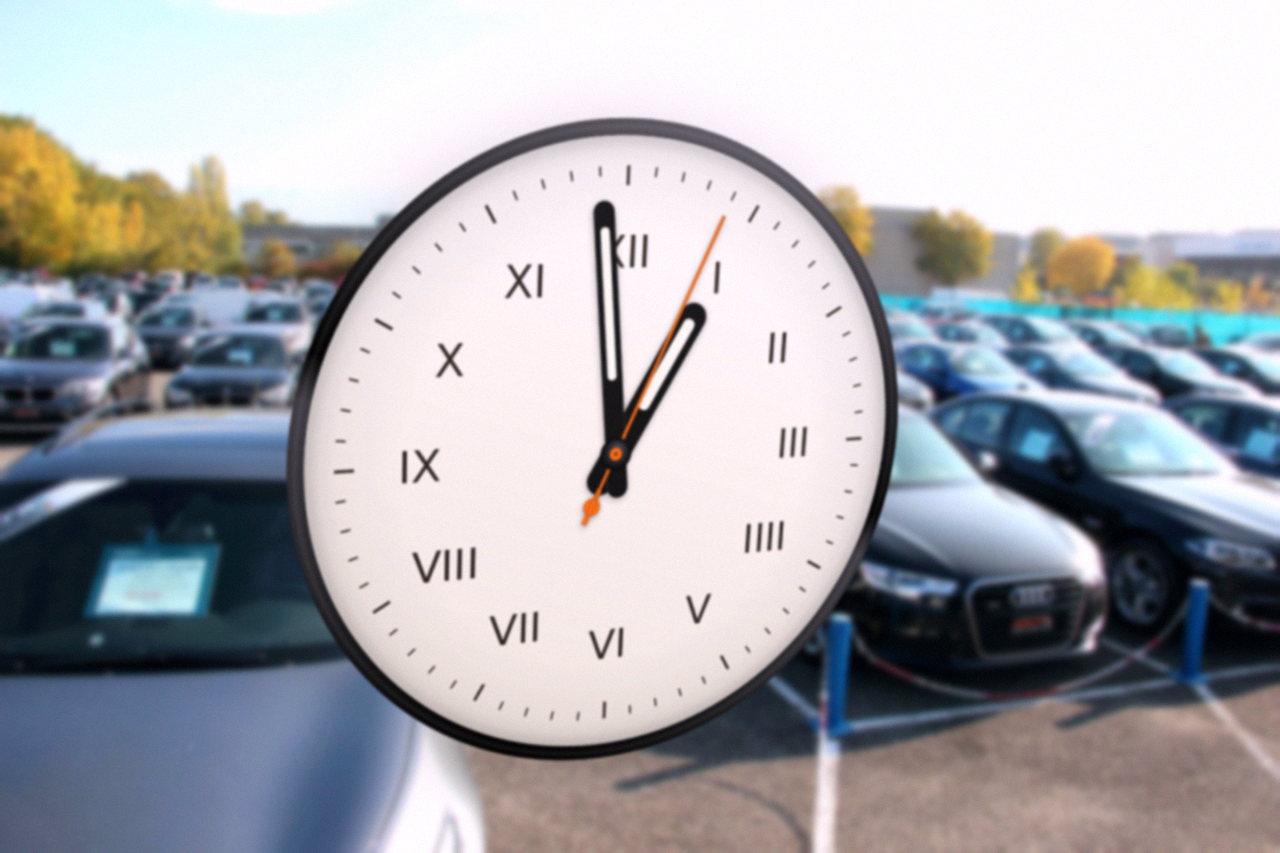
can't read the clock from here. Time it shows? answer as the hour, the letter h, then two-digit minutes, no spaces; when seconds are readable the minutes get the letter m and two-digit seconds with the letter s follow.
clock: 12h59m04s
